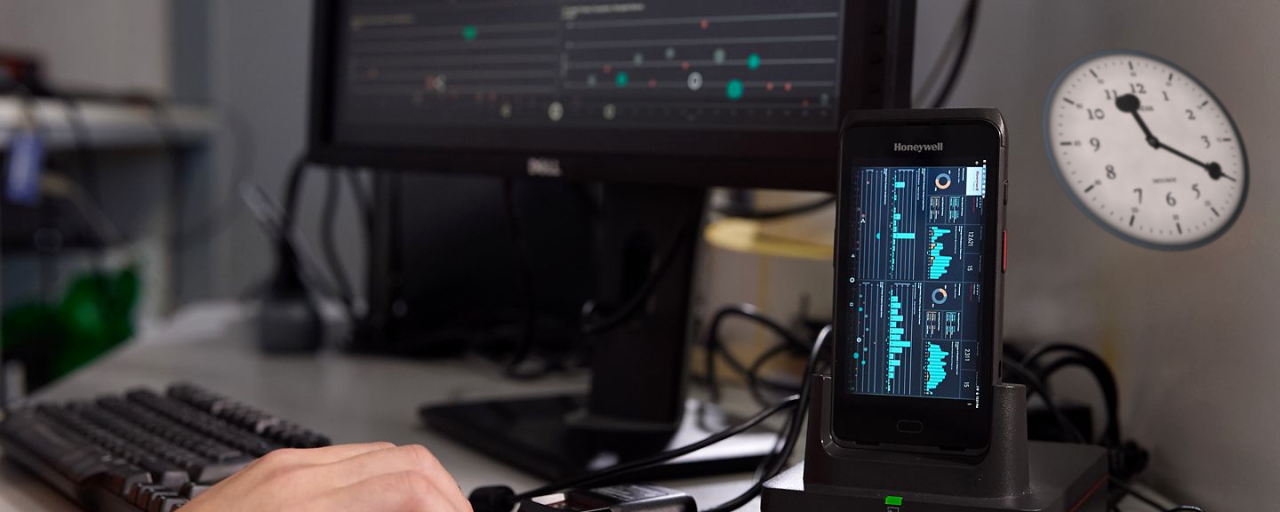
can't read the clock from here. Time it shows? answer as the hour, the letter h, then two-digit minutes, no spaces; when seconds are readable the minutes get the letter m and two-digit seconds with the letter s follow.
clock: 11h20
